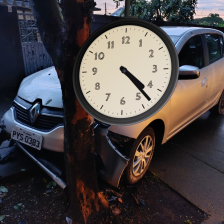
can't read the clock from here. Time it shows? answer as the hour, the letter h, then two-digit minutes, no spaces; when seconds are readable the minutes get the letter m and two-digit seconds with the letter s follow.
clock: 4h23
